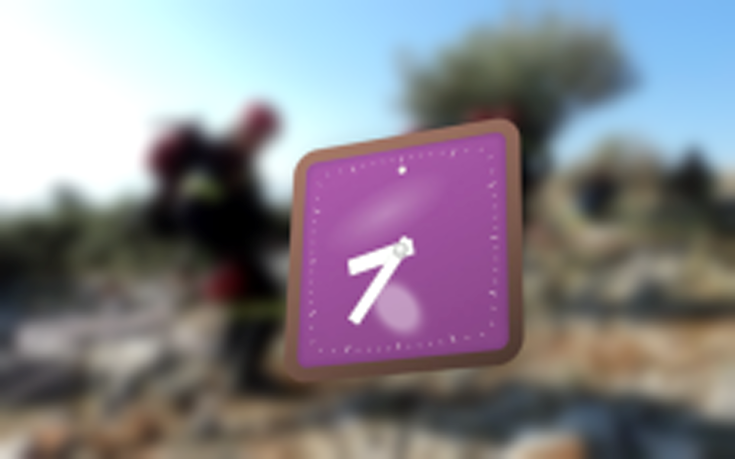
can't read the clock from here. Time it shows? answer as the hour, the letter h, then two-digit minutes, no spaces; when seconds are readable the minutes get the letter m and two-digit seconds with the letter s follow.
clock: 8h36
